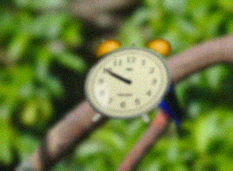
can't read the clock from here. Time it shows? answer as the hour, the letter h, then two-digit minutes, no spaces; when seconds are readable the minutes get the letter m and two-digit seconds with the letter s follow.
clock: 9h50
